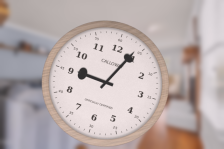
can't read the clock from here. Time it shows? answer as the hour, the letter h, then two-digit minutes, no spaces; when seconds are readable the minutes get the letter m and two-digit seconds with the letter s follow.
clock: 9h04
